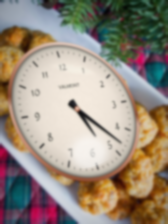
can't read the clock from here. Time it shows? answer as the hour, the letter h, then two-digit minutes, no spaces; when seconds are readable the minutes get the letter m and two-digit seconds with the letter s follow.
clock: 5h23
